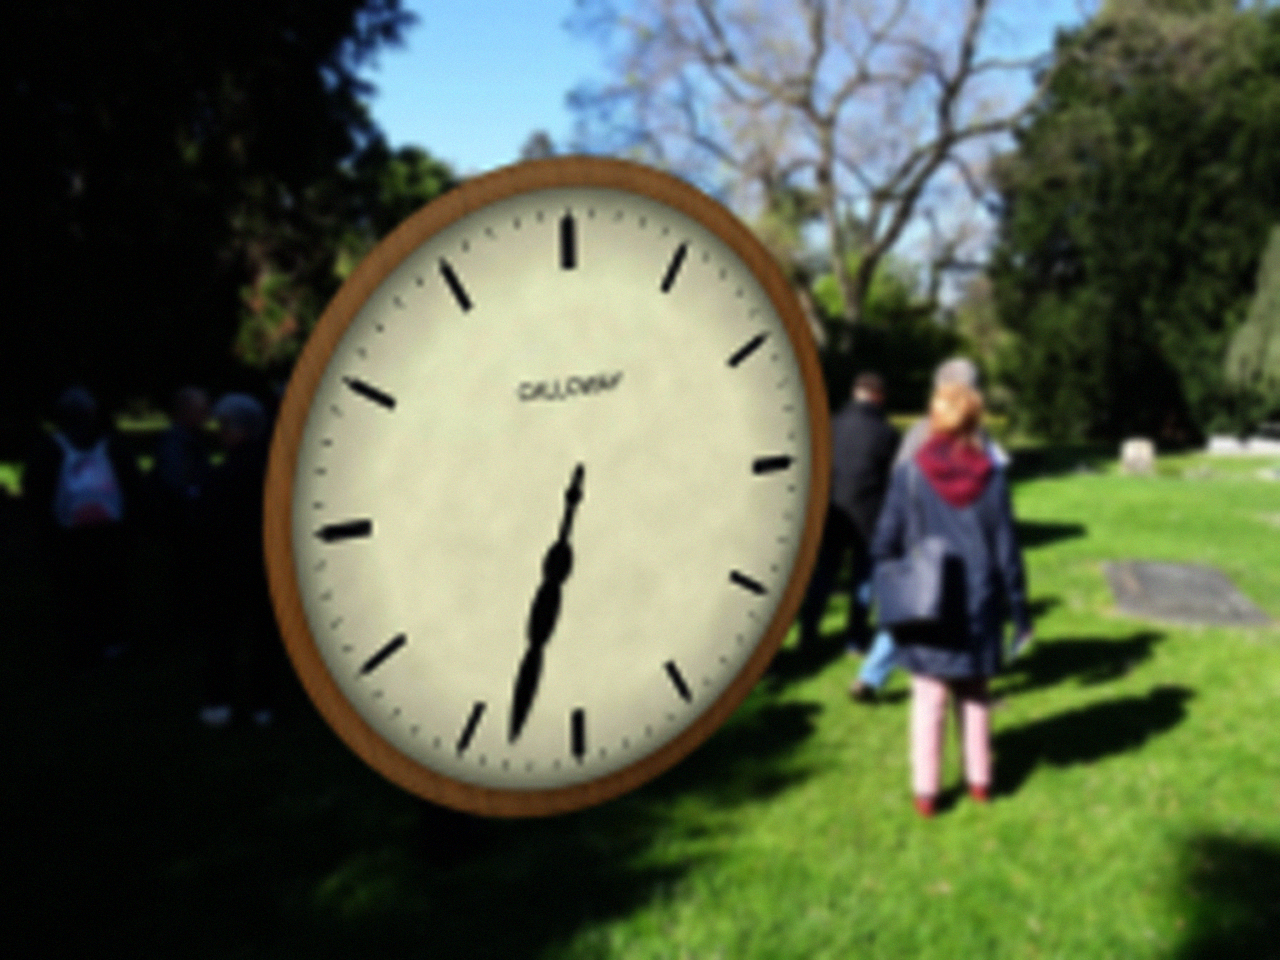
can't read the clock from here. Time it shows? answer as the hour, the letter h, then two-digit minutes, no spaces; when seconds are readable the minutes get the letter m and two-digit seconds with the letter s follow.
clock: 6h33
